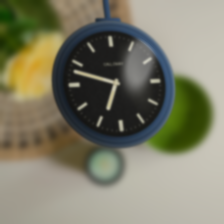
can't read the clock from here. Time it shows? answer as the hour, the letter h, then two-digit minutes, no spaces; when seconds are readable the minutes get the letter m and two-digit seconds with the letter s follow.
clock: 6h48
